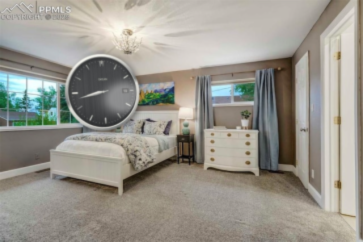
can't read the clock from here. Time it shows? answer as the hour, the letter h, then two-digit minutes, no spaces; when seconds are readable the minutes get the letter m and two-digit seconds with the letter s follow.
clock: 8h43
